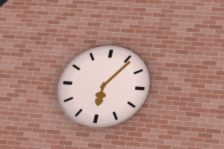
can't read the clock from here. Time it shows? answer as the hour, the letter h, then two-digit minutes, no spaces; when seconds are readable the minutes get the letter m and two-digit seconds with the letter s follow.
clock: 6h06
